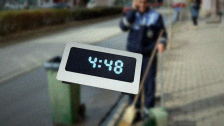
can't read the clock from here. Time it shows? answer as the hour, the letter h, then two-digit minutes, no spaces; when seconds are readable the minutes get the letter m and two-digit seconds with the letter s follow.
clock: 4h48
